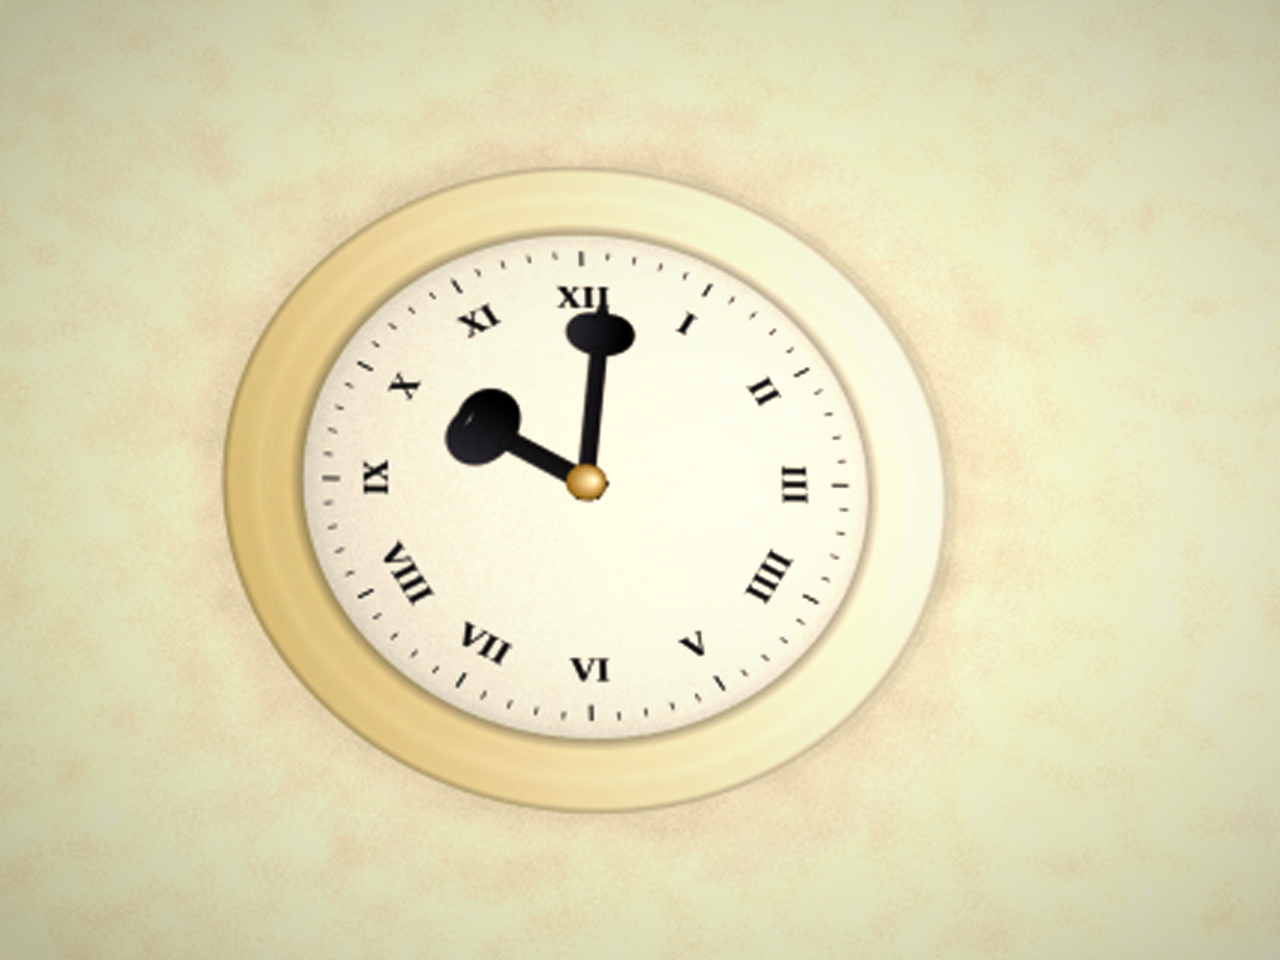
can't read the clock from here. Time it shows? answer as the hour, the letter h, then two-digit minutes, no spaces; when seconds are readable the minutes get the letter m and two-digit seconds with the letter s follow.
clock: 10h01
